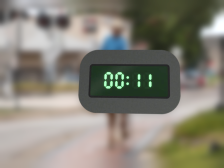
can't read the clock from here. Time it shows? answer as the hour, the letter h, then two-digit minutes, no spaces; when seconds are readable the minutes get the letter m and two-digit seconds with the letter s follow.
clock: 0h11
